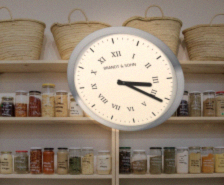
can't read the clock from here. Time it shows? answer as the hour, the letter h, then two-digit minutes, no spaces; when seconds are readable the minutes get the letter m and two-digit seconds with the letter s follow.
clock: 3h21
